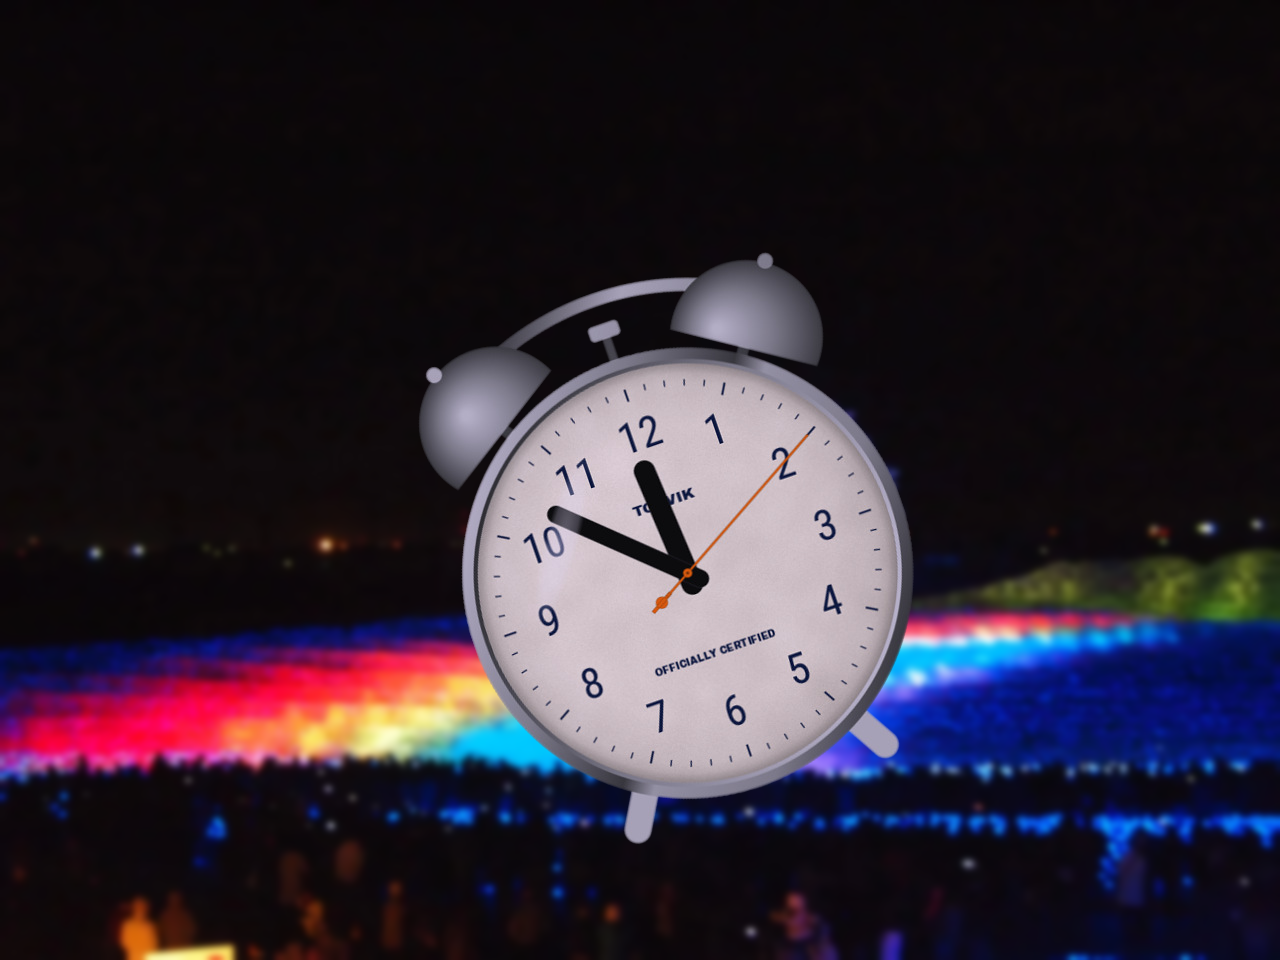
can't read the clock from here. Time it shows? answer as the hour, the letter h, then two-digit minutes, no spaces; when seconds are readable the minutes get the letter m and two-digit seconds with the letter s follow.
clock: 11h52m10s
